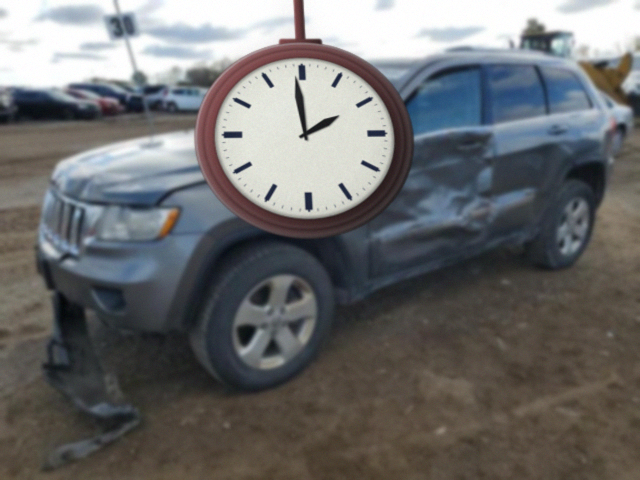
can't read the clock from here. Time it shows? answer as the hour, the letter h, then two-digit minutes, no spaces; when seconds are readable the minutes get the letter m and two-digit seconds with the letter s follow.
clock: 1h59
